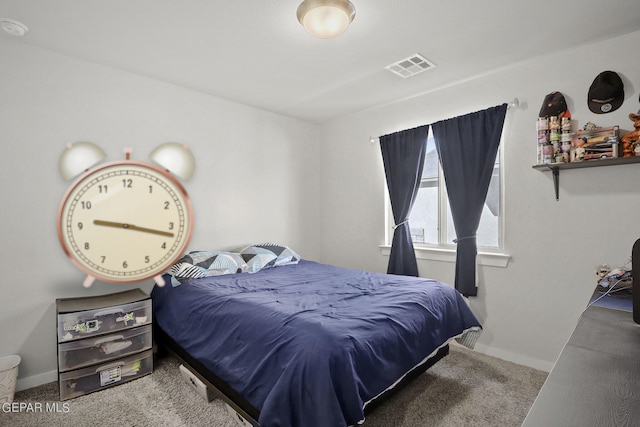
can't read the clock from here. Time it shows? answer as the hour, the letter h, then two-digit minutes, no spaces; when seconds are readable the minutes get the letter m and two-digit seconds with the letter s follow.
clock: 9h17
